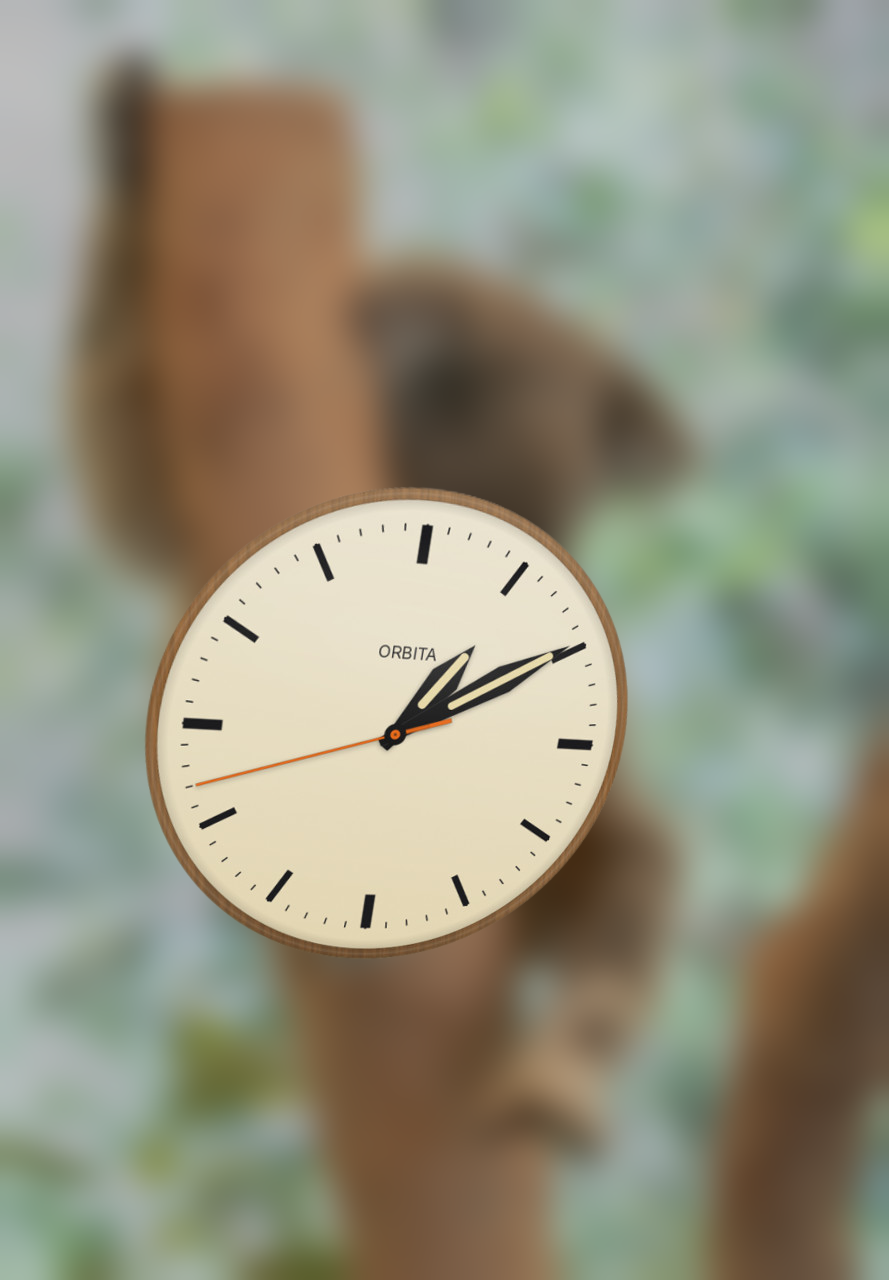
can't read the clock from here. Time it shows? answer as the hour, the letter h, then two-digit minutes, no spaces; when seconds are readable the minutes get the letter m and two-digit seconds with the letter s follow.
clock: 1h09m42s
